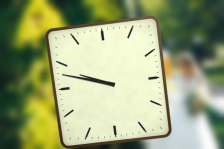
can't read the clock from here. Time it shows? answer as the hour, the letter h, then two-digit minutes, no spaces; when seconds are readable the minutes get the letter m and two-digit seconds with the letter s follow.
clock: 9h48
